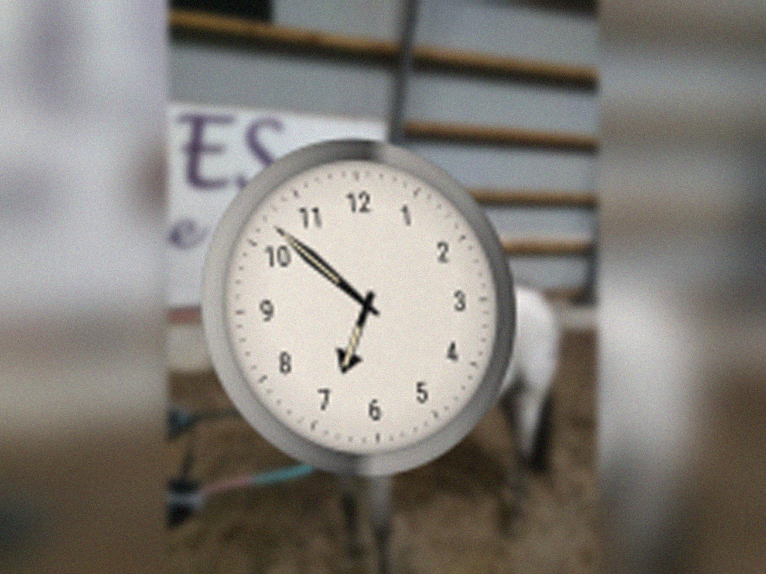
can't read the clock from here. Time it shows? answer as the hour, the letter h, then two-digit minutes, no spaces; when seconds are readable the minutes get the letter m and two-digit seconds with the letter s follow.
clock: 6h52
